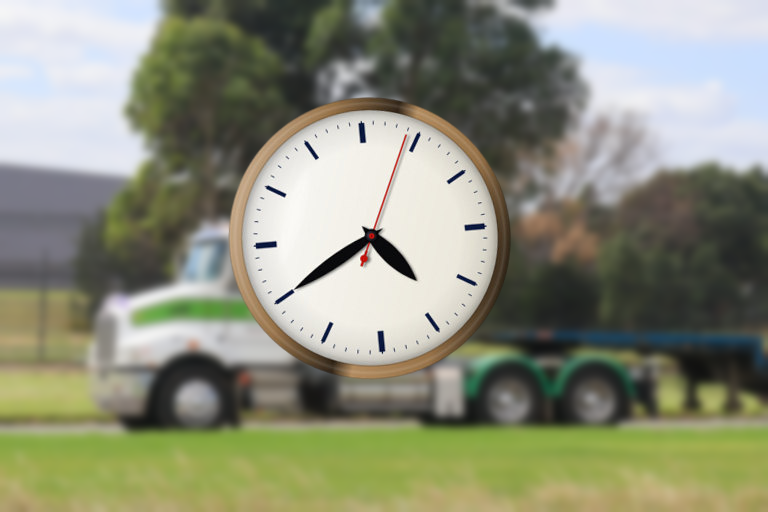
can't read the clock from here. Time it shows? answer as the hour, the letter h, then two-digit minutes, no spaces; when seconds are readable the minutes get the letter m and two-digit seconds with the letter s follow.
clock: 4h40m04s
